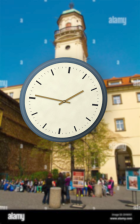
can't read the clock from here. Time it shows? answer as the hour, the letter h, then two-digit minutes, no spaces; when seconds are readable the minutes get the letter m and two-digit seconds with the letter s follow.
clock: 1h46
